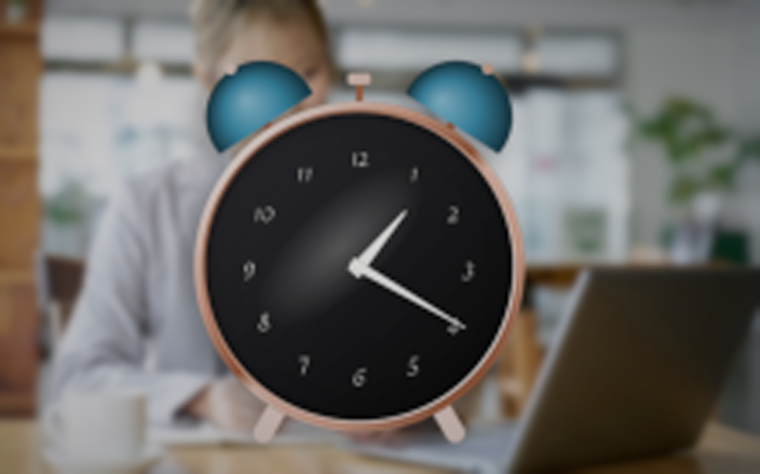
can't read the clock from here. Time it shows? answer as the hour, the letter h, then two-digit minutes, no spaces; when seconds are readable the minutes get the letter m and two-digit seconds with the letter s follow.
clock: 1h20
